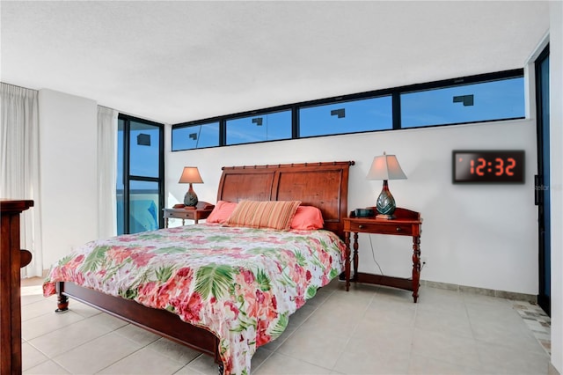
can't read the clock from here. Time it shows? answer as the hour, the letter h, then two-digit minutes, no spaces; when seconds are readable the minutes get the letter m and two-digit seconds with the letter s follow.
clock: 12h32
